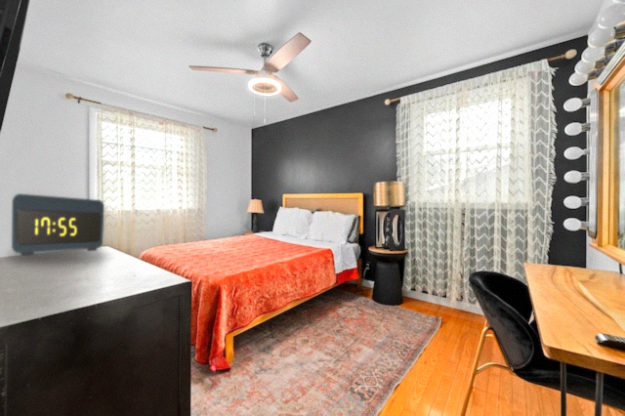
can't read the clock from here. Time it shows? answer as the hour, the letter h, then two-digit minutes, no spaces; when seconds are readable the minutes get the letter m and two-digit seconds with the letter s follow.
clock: 17h55
